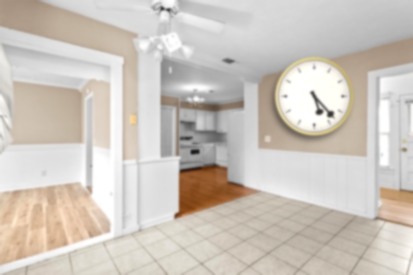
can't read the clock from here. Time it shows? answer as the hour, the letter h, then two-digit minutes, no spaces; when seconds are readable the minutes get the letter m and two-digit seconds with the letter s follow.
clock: 5h23
